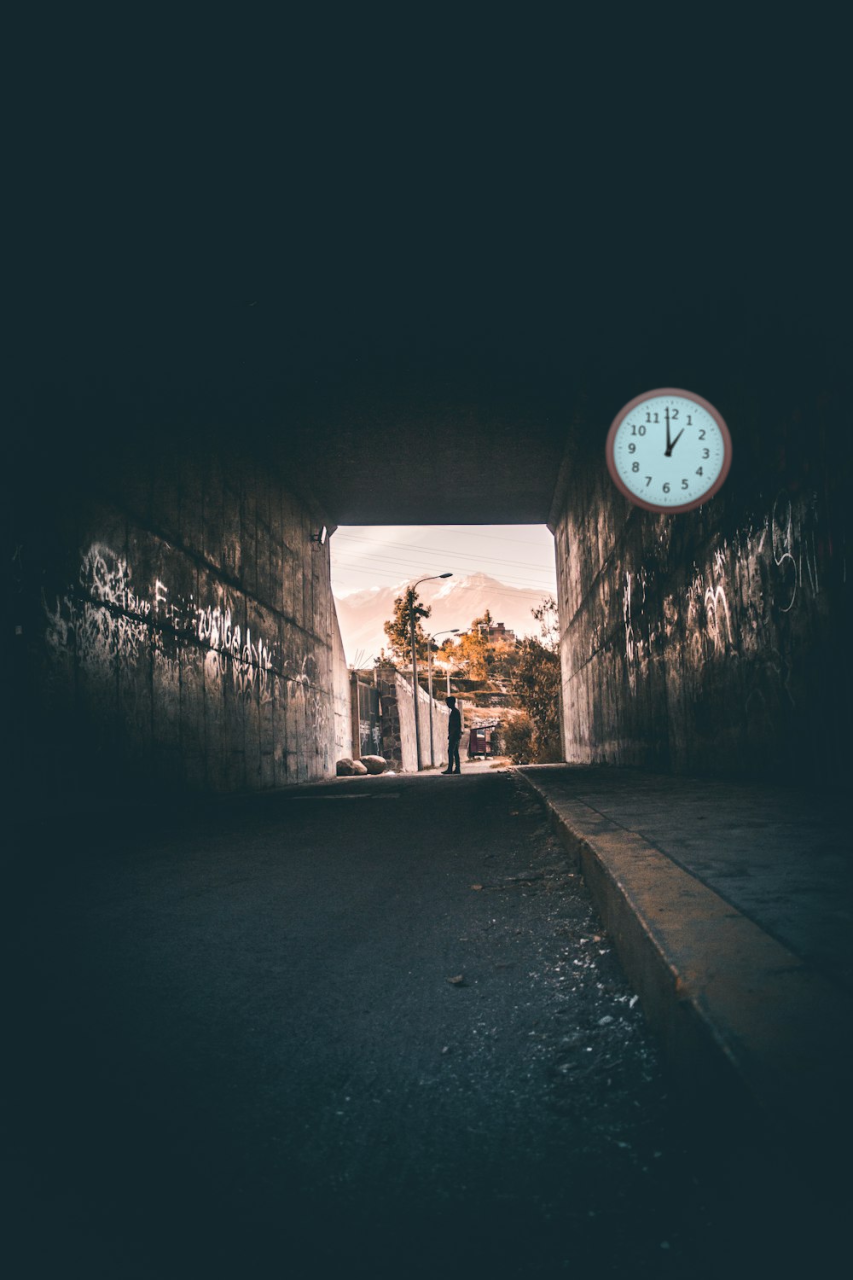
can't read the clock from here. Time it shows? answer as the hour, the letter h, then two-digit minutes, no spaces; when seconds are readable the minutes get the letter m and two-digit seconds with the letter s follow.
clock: 12h59
